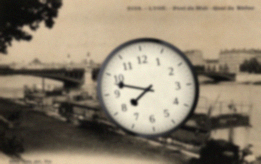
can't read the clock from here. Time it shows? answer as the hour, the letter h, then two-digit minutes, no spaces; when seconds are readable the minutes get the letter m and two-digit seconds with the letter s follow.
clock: 7h48
